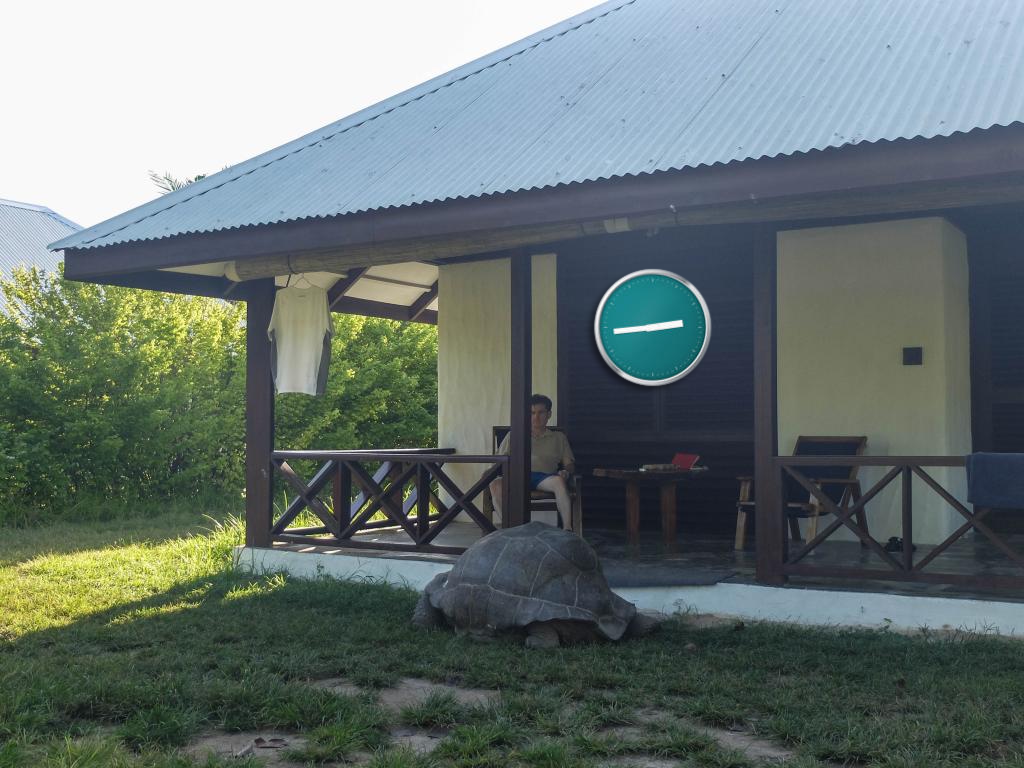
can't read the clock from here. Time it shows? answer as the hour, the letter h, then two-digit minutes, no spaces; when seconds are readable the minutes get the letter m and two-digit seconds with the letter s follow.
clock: 2h44
